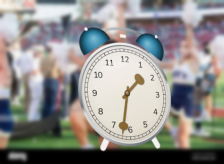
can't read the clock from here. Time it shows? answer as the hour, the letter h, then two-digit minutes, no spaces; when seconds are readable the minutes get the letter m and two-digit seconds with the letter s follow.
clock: 1h32
